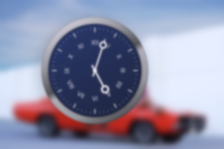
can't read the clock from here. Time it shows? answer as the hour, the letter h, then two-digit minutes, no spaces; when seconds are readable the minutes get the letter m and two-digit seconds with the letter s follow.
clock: 5h03
